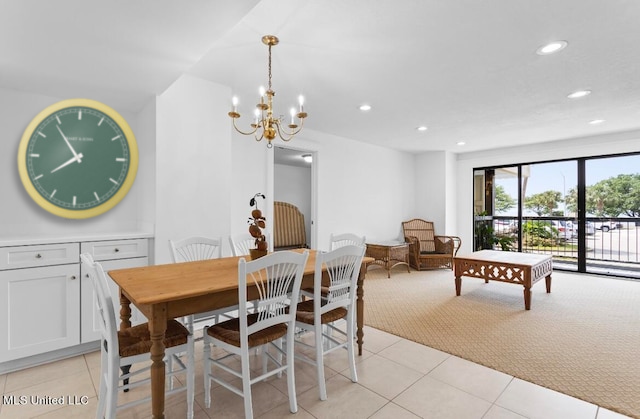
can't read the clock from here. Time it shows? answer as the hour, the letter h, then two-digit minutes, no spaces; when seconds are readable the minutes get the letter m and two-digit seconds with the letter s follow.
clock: 7h54
